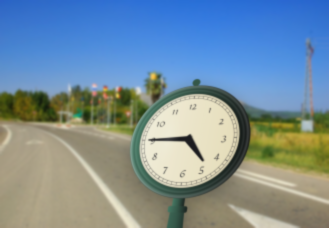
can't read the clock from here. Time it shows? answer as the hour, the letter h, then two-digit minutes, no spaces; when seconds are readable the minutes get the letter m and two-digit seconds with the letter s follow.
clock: 4h45
